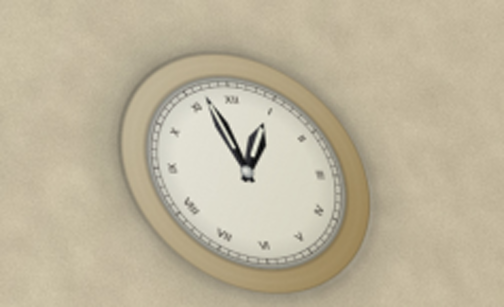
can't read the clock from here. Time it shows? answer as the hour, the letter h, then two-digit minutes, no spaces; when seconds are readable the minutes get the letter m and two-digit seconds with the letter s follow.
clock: 12h57
